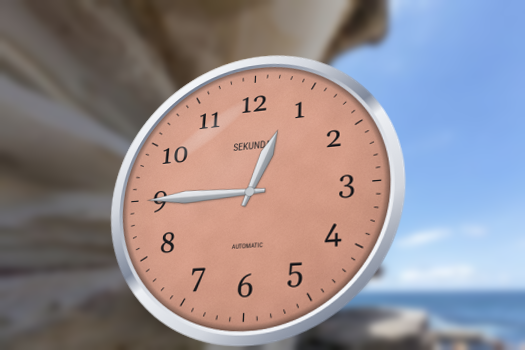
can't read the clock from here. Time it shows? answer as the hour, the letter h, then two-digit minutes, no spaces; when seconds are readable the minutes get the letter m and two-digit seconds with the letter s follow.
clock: 12h45
